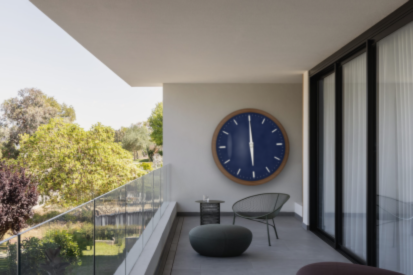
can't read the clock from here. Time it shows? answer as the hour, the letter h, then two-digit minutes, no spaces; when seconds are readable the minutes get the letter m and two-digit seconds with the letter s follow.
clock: 6h00
